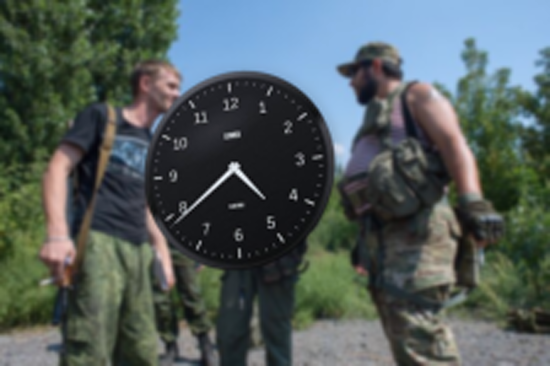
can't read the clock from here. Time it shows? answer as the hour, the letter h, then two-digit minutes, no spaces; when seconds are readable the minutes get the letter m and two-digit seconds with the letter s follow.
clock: 4h39
